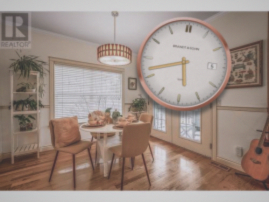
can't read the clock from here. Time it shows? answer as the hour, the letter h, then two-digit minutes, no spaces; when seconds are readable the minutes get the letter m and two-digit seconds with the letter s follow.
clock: 5h42
